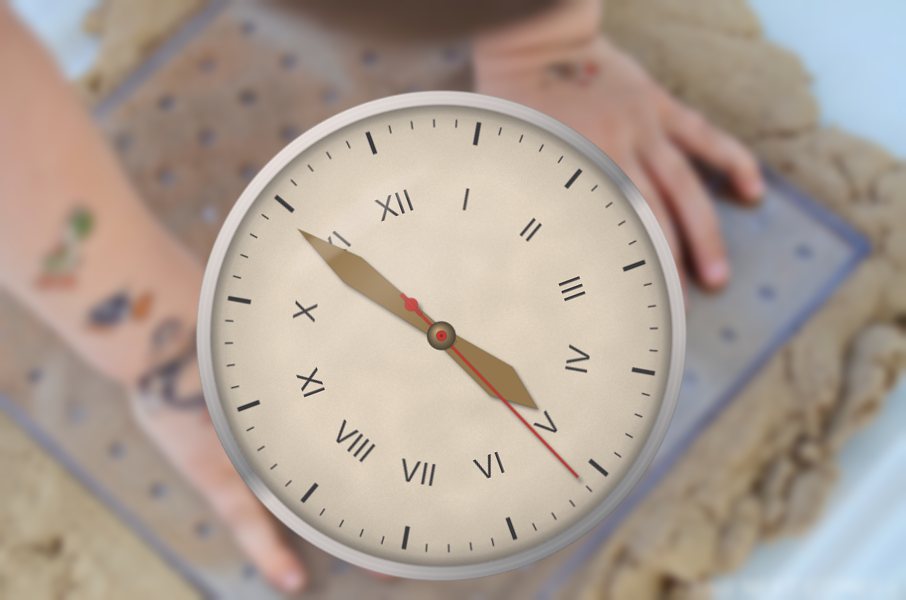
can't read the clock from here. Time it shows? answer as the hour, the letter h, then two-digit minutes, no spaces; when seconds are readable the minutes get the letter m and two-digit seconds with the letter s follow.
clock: 4h54m26s
